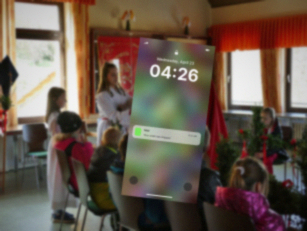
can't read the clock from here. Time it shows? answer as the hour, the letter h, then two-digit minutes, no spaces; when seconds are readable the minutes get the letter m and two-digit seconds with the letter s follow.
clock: 4h26
